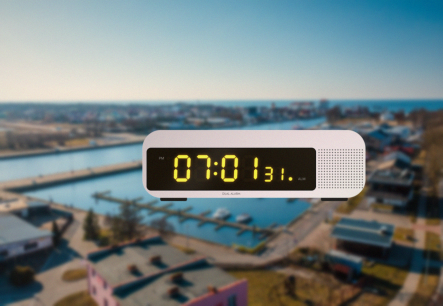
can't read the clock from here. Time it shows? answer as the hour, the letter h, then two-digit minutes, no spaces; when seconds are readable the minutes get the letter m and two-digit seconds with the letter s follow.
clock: 7h01m31s
